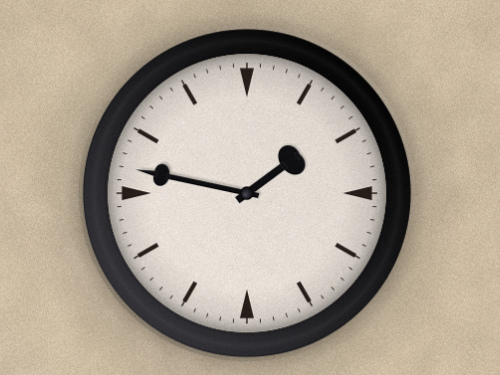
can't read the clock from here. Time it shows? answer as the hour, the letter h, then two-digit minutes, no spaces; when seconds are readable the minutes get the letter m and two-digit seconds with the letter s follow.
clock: 1h47
